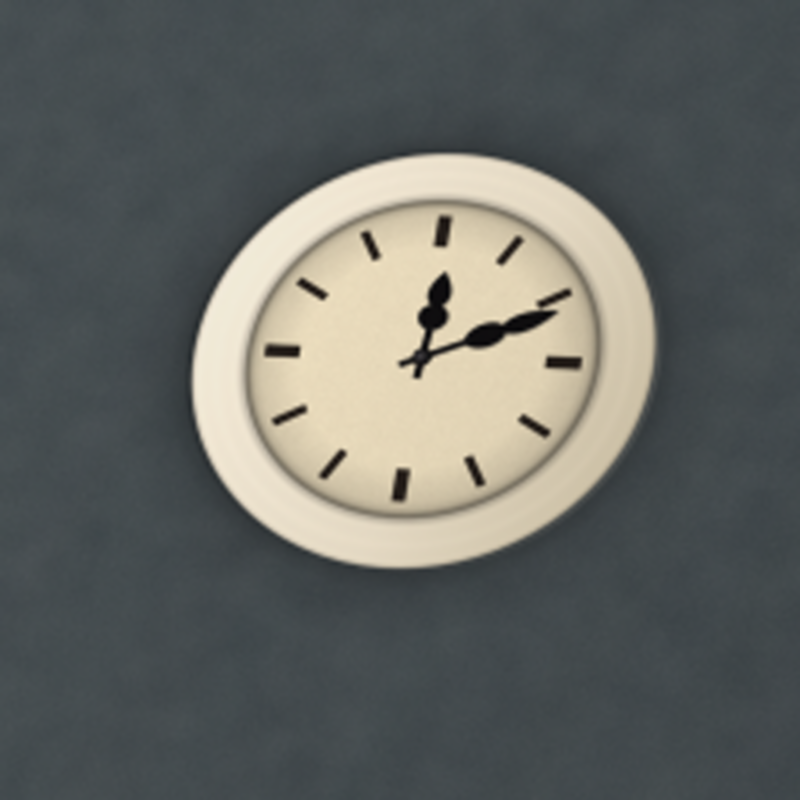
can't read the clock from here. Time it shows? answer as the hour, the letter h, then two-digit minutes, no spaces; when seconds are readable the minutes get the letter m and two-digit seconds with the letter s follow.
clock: 12h11
